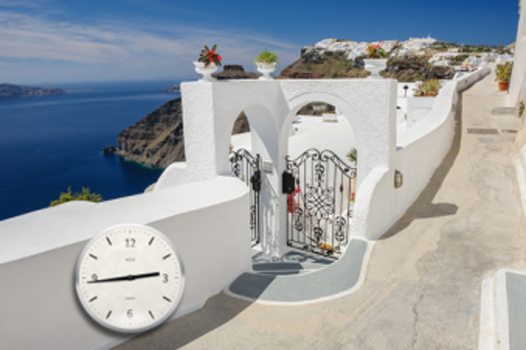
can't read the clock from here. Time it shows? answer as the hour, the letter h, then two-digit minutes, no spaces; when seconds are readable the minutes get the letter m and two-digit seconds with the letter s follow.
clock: 2h44
